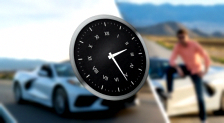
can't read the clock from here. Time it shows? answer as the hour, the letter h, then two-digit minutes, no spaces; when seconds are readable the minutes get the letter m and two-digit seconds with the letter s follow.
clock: 2h26
